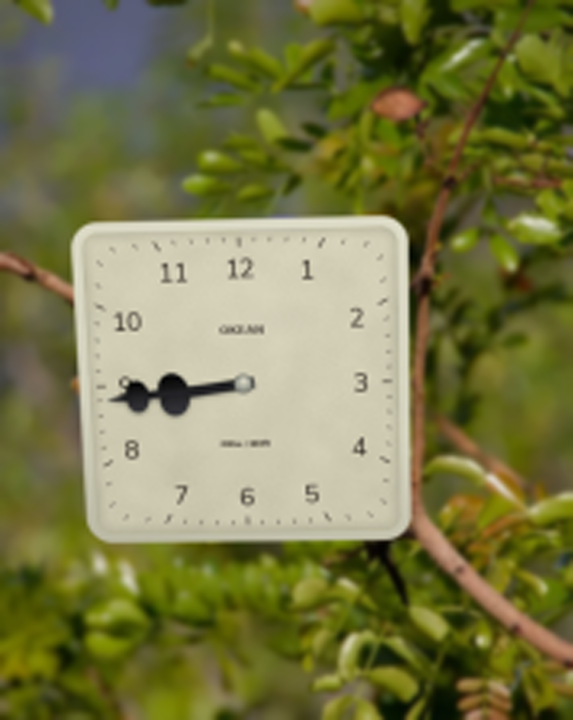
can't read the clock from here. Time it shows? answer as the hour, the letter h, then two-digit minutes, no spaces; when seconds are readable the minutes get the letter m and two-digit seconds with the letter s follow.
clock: 8h44
